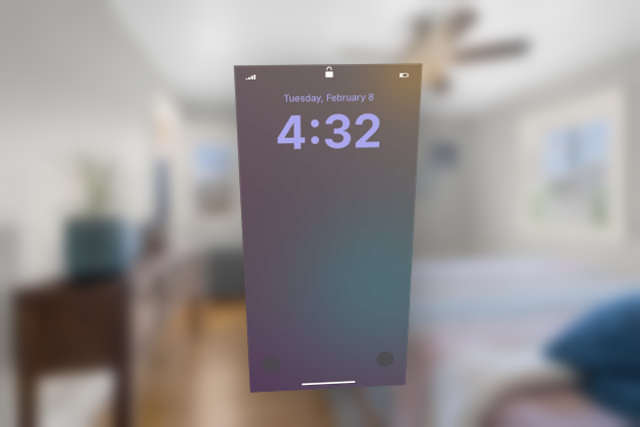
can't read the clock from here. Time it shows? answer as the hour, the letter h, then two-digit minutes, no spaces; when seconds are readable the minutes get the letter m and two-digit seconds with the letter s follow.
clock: 4h32
